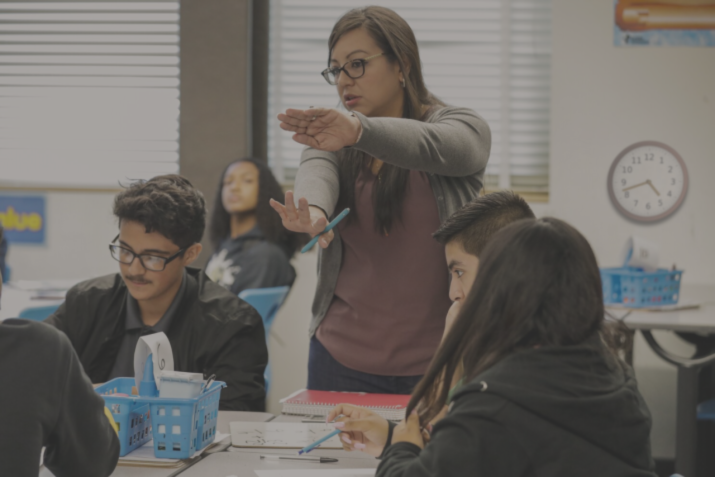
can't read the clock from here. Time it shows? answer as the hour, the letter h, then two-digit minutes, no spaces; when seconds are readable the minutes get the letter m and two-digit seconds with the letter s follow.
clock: 4h42
